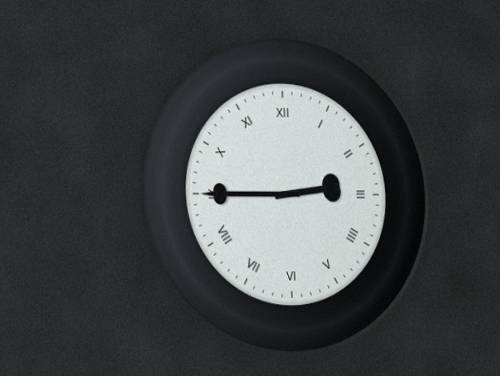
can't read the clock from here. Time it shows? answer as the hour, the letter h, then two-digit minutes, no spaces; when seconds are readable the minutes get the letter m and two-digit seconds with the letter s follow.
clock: 2h45
